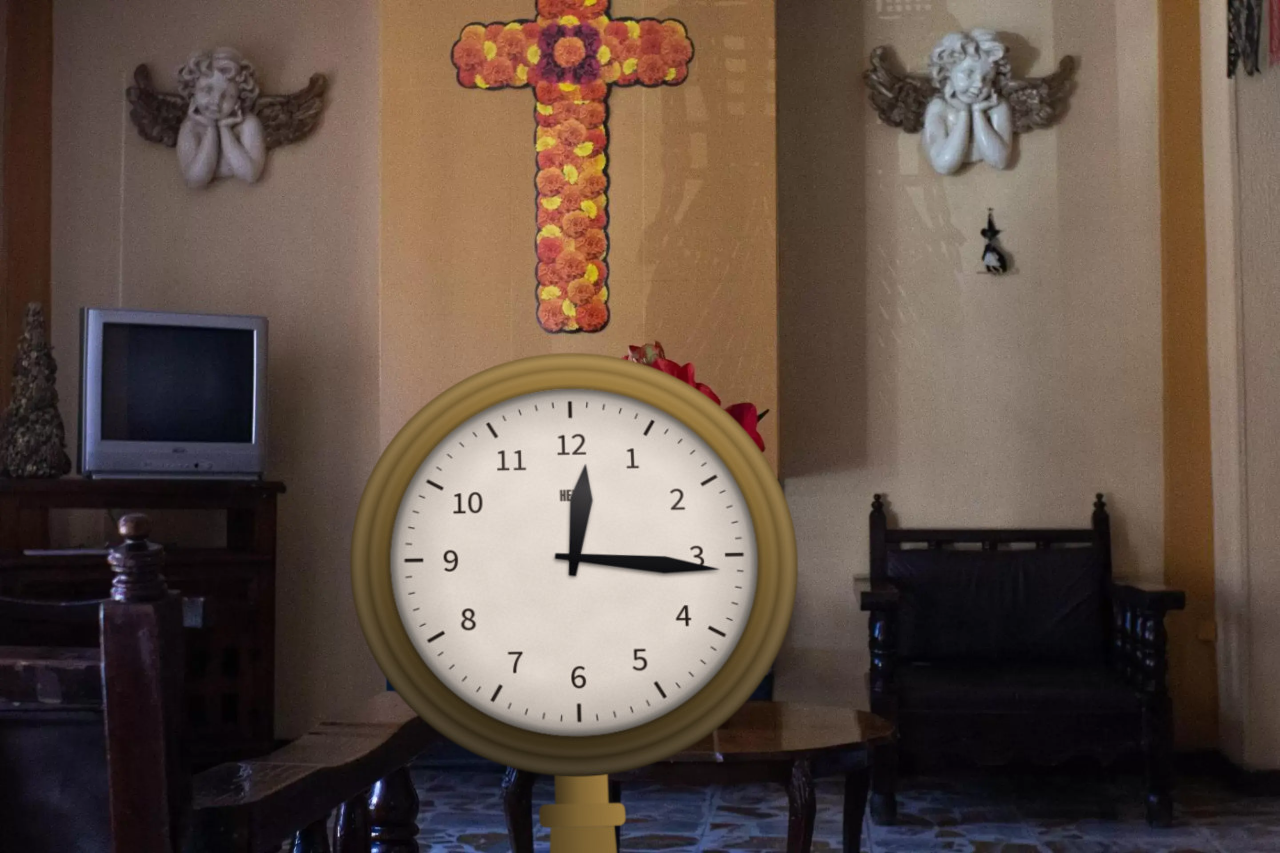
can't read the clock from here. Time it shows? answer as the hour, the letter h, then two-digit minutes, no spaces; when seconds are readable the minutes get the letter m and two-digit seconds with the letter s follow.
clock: 12h16
